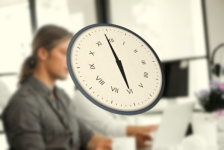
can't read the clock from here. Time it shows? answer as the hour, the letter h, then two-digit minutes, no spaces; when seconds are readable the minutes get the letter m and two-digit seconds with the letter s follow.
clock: 5h59
